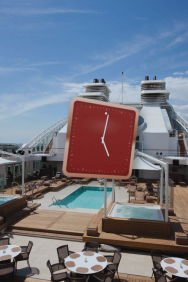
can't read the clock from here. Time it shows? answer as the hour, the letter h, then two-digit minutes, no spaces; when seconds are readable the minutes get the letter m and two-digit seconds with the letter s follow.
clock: 5h01
